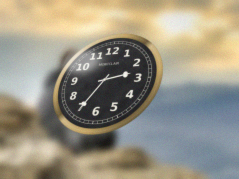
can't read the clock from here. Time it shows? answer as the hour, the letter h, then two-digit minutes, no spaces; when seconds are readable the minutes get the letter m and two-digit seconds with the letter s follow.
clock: 2h35
